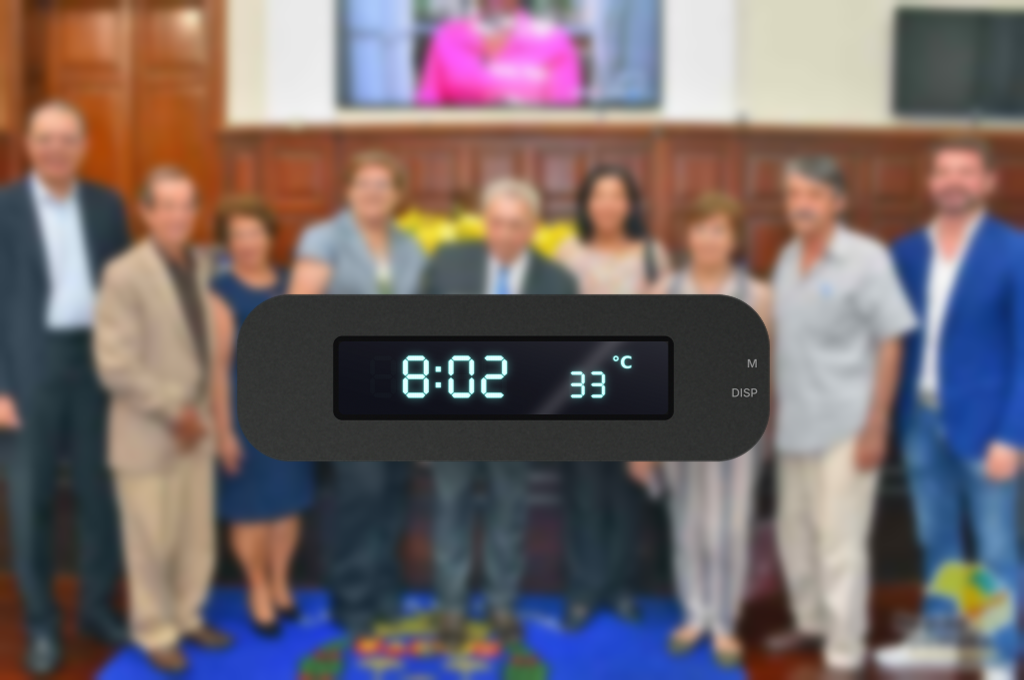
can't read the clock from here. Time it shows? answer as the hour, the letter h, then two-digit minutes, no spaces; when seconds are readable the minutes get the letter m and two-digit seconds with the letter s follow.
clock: 8h02
